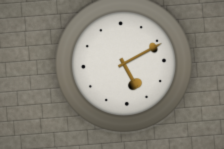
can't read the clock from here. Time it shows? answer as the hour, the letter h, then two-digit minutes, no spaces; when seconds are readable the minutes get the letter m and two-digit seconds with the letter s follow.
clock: 5h11
